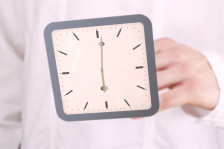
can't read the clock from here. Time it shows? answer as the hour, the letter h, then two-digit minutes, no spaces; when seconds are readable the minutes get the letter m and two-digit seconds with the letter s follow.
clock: 6h01
